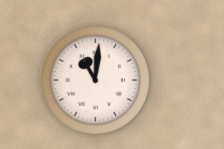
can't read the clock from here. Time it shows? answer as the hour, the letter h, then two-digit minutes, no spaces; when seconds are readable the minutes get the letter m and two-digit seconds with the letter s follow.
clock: 11h01
